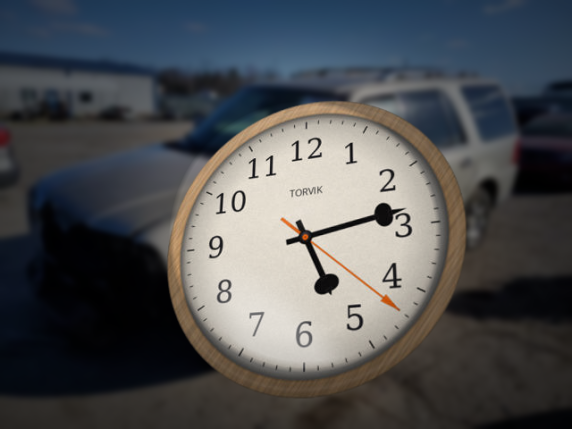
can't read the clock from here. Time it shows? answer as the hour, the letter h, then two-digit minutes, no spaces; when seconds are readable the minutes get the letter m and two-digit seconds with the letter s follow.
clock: 5h13m22s
